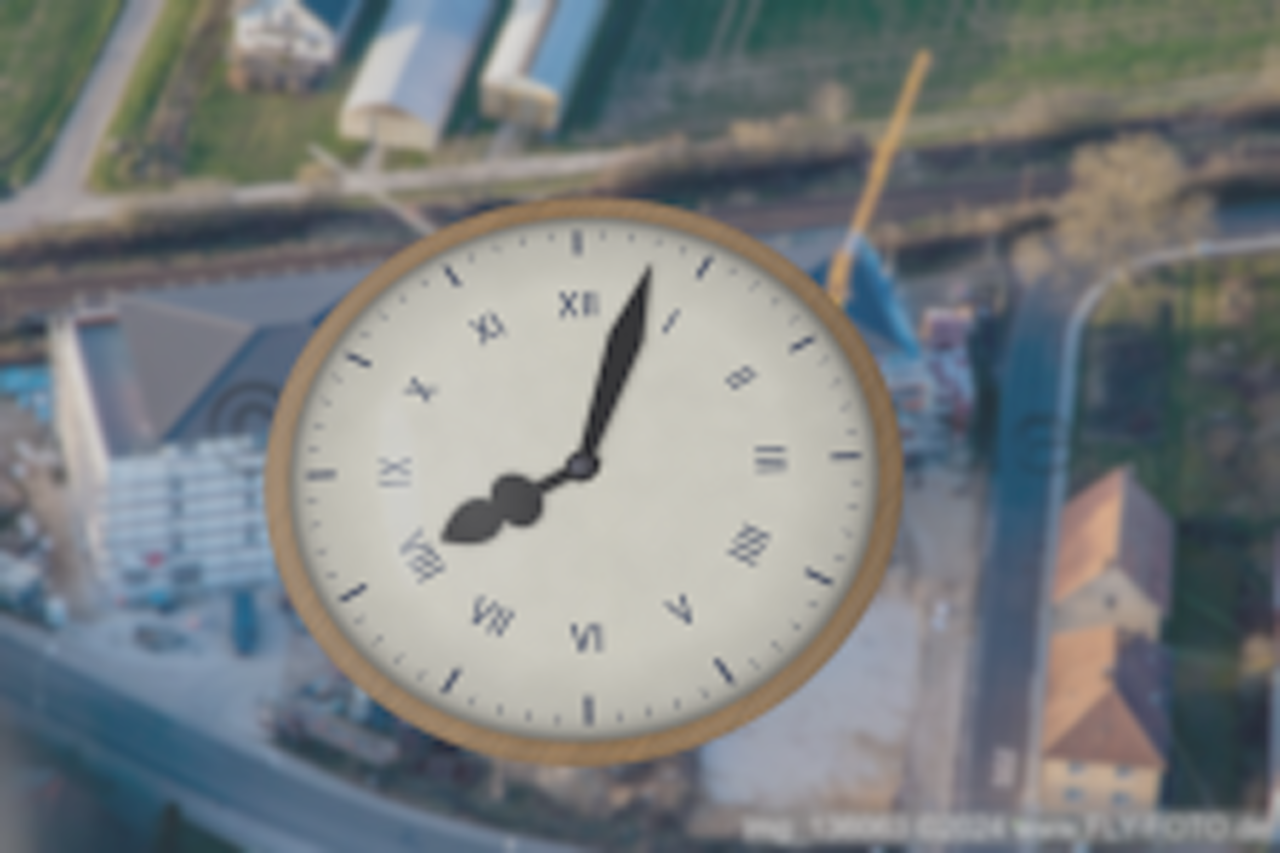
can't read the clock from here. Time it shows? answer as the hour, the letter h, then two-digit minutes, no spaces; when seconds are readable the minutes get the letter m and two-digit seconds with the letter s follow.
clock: 8h03
